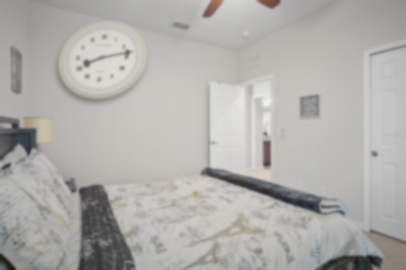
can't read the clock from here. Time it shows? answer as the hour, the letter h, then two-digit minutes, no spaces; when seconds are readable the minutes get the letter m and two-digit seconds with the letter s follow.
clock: 8h13
